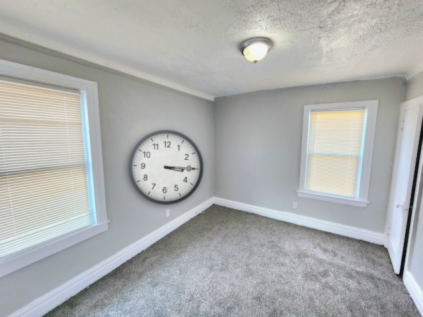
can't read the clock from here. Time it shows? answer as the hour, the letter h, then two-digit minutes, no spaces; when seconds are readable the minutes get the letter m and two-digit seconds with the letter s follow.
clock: 3h15
